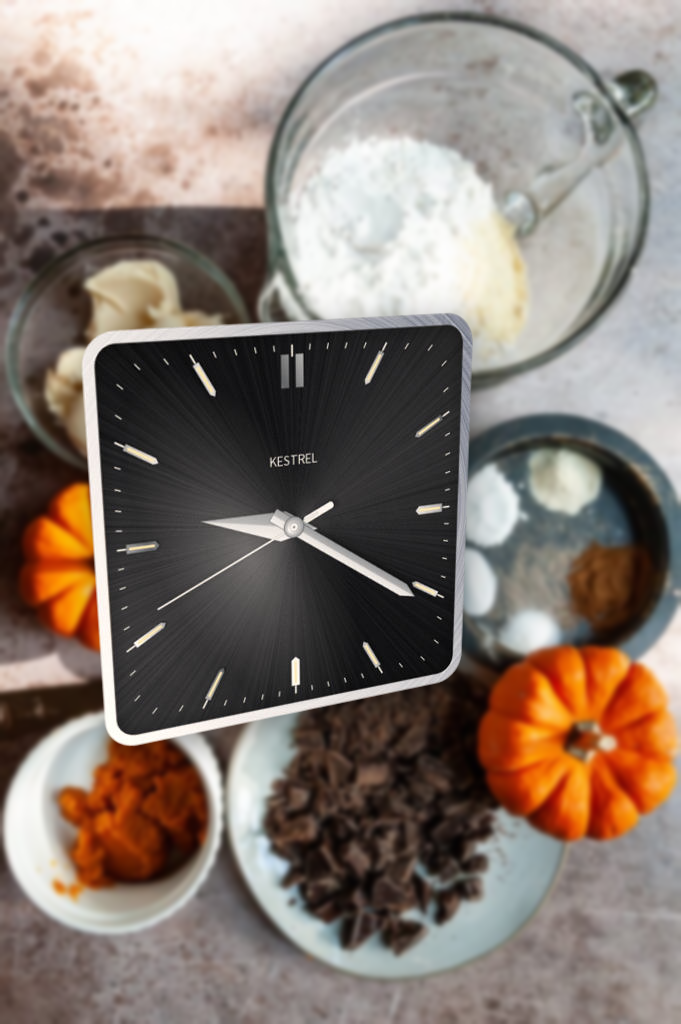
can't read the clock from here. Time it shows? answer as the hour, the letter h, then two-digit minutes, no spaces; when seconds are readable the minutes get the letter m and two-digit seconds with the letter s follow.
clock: 9h20m41s
